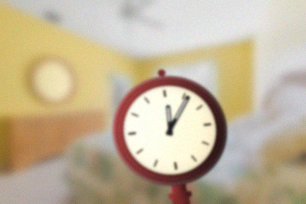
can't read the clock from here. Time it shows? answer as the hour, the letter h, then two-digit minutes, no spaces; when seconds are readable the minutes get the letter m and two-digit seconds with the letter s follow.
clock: 12h06
